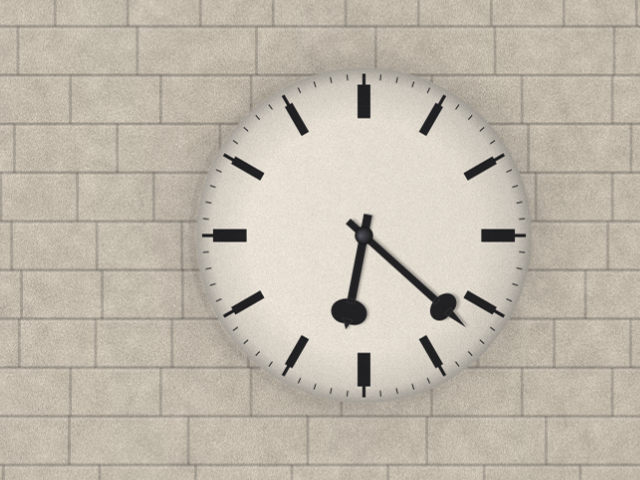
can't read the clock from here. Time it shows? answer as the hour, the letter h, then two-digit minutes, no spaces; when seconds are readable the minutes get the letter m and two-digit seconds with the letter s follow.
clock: 6h22
